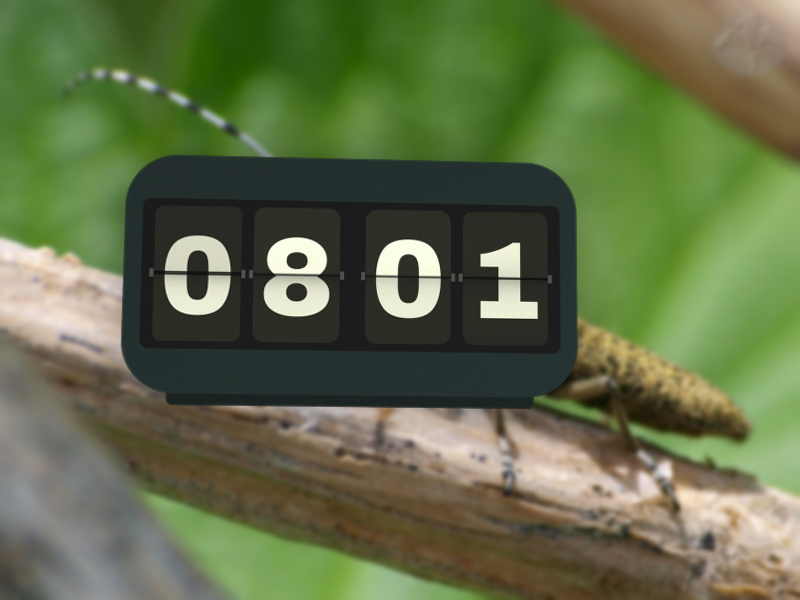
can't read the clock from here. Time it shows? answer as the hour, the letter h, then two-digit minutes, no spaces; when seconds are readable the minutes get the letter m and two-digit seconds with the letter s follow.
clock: 8h01
